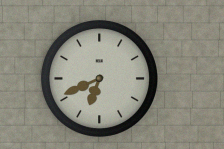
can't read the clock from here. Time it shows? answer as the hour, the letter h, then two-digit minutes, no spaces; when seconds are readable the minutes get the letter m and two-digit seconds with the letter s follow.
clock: 6h41
